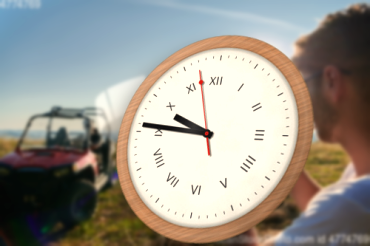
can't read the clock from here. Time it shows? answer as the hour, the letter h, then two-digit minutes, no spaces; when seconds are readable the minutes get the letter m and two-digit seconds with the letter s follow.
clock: 9h45m57s
